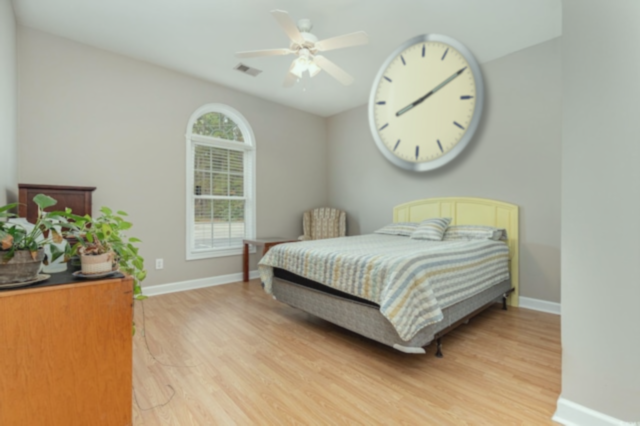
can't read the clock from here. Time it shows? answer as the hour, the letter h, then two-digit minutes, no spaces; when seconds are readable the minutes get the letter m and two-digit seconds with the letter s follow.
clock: 8h10
